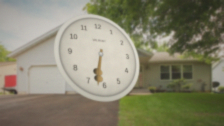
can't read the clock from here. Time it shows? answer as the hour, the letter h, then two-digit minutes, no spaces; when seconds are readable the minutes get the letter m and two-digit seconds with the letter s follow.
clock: 6h32
